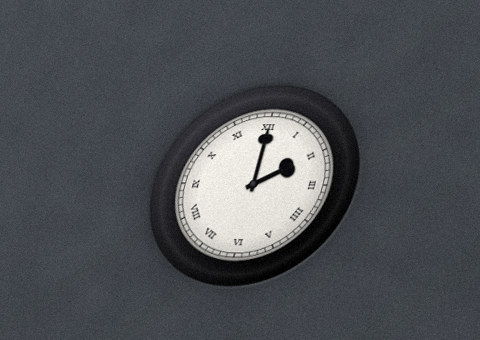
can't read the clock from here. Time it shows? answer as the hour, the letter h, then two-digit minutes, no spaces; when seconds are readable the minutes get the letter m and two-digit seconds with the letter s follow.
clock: 2h00
